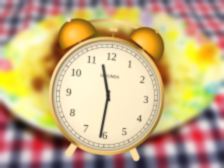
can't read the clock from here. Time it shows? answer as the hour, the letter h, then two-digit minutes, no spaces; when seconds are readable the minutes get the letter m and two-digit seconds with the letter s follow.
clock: 11h31
